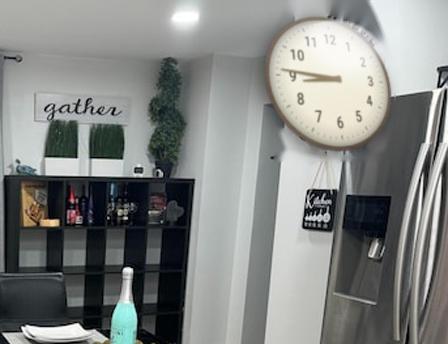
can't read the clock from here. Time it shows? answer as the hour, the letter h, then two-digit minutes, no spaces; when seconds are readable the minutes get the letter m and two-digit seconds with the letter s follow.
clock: 8h46
